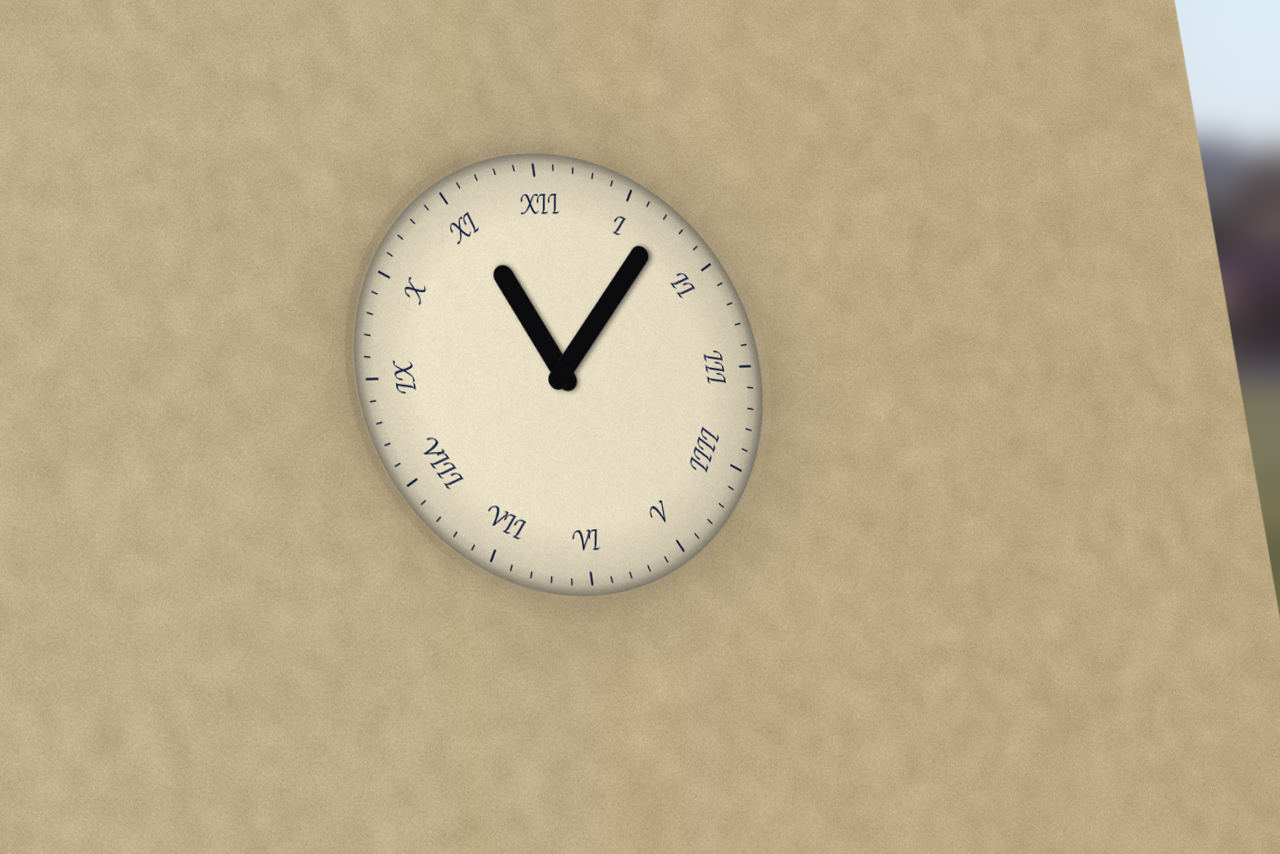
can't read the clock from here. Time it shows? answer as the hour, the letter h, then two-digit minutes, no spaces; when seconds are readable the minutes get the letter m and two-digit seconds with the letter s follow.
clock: 11h07
